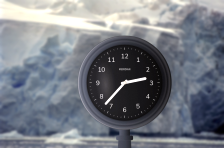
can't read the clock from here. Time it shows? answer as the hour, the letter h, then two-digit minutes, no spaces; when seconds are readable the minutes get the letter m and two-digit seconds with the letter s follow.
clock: 2h37
